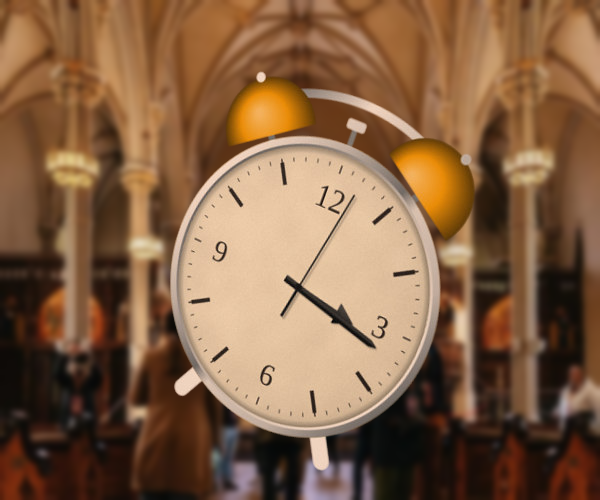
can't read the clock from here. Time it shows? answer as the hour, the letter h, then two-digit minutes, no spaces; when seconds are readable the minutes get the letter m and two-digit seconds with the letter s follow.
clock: 3h17m02s
